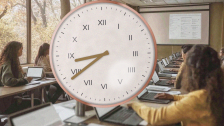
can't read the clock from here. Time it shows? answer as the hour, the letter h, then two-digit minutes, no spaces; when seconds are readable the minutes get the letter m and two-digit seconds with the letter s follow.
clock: 8h39
